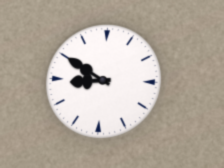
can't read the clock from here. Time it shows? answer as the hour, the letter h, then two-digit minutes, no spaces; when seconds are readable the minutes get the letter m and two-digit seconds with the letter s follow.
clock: 8h50
